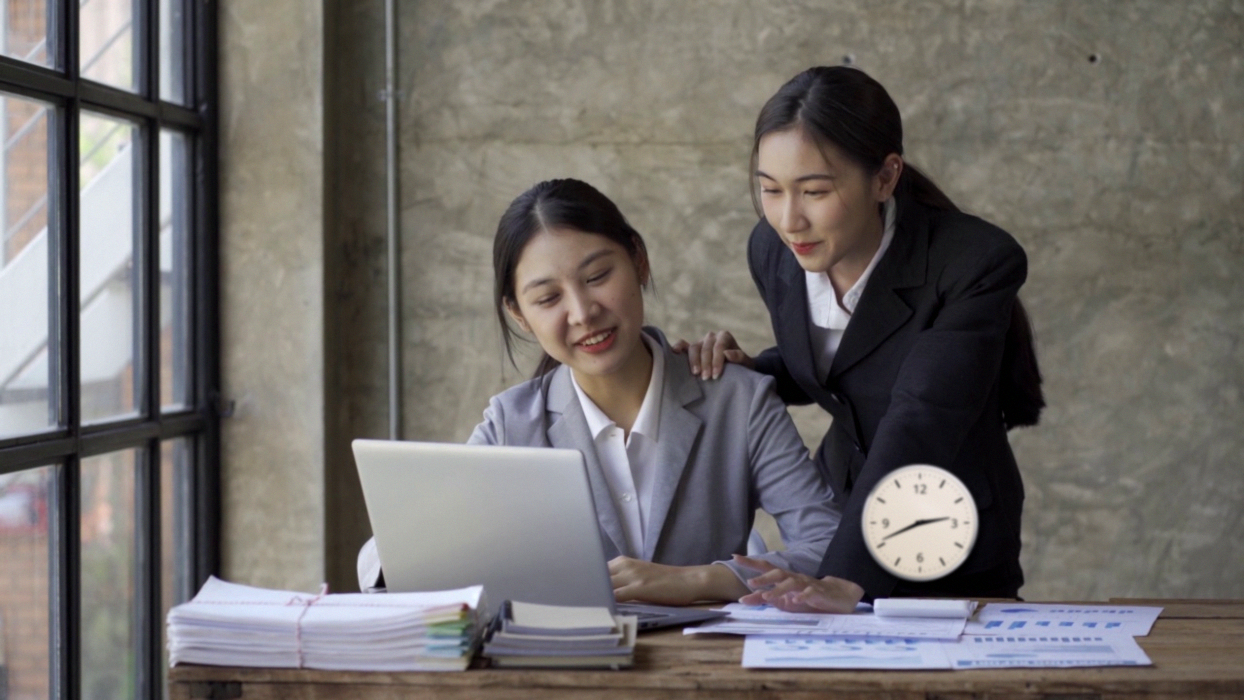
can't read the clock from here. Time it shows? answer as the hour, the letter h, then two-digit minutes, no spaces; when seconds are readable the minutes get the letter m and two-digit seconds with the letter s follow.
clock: 2h41
